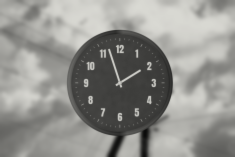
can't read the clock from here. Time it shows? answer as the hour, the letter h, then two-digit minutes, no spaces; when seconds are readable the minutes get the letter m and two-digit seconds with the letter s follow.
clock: 1h57
